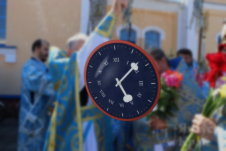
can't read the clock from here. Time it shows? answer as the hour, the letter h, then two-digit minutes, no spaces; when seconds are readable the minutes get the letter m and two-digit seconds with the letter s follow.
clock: 5h08
